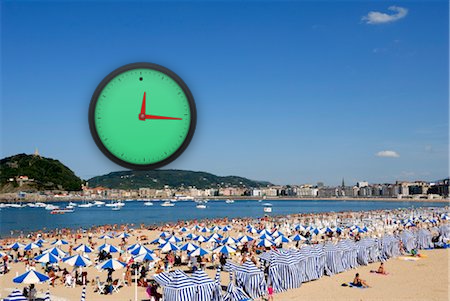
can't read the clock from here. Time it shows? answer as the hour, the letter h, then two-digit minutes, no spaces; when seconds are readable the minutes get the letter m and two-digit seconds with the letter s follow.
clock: 12h16
